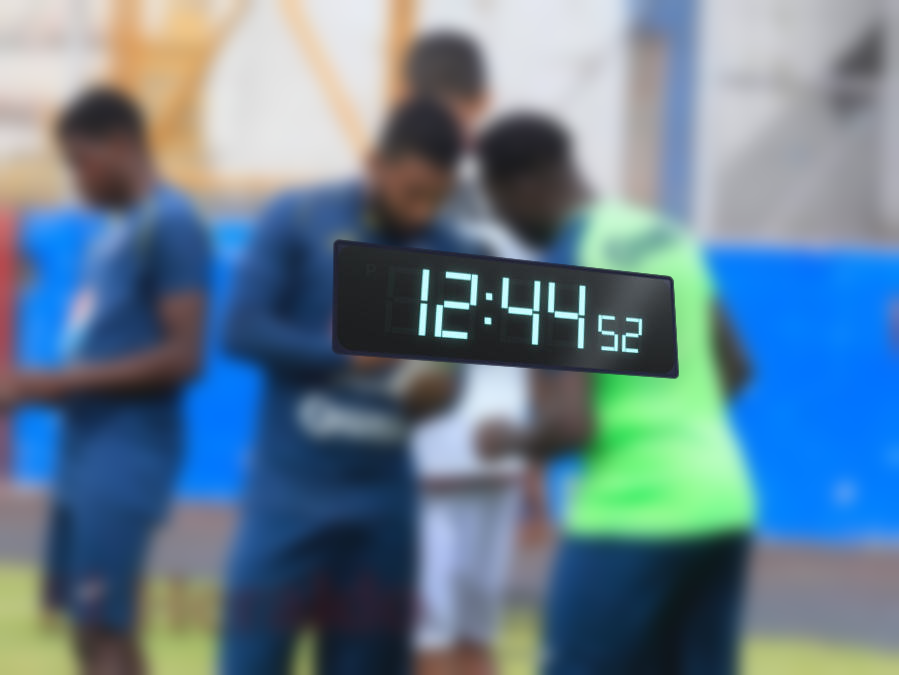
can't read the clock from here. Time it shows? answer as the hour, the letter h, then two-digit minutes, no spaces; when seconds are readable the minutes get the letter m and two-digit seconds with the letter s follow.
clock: 12h44m52s
